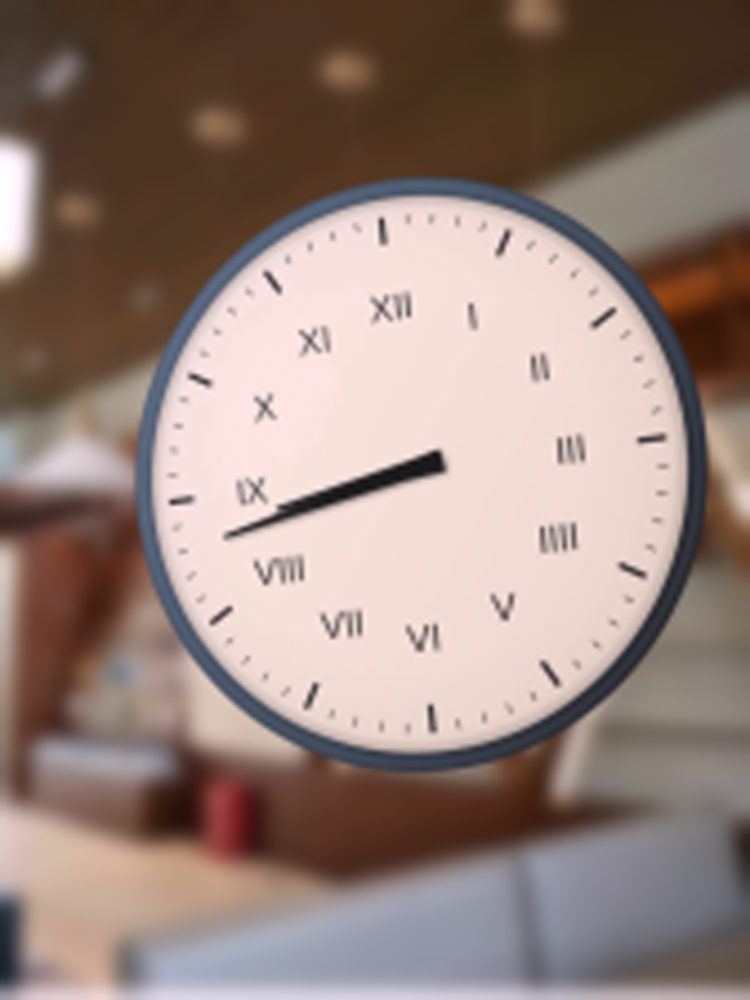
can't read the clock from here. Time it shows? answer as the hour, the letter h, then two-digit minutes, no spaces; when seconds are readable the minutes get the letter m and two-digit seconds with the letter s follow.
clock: 8h43
